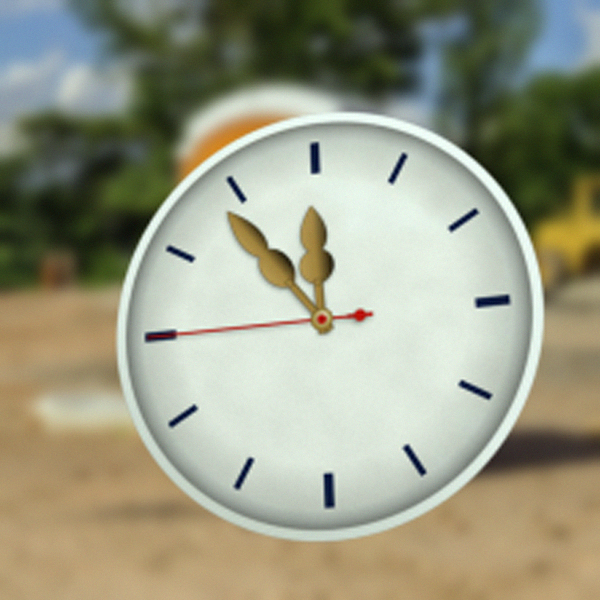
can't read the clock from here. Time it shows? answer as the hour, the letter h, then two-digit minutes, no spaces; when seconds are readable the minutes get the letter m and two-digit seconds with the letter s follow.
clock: 11h53m45s
